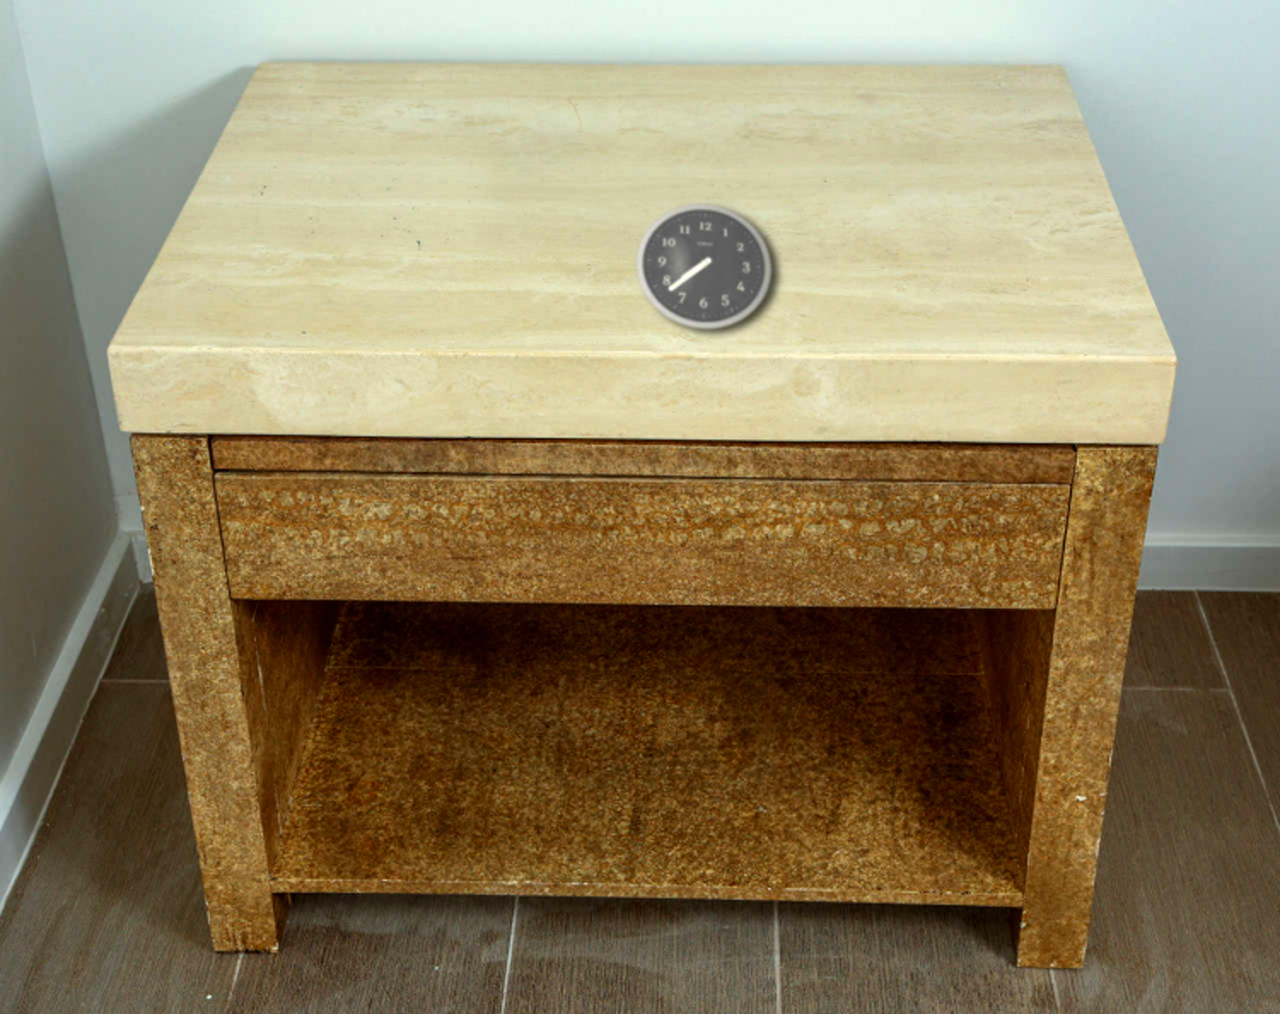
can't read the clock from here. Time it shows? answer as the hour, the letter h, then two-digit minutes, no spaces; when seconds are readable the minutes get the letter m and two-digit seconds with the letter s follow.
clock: 7h38
